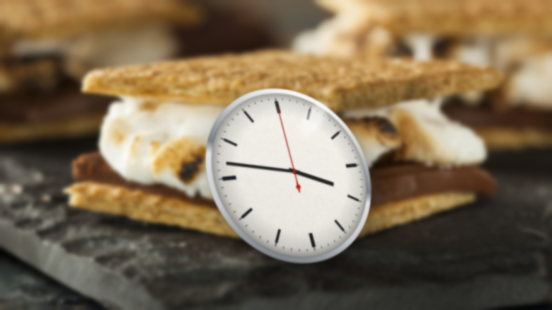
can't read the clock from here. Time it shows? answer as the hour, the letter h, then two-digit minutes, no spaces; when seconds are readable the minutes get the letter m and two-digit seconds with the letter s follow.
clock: 3h47m00s
